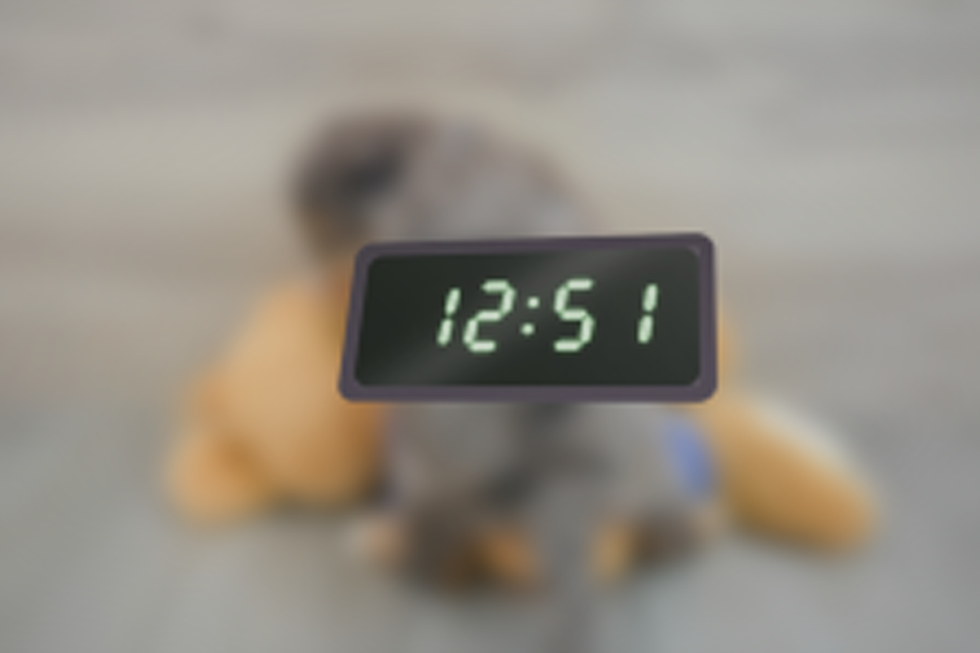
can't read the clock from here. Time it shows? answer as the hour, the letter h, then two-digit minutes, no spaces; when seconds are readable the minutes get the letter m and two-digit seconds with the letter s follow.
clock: 12h51
